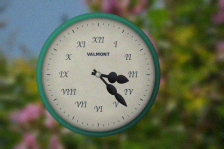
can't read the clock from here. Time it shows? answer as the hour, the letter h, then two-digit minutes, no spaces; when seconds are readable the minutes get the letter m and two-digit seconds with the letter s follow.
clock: 3h23
